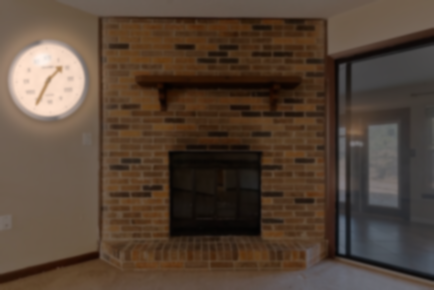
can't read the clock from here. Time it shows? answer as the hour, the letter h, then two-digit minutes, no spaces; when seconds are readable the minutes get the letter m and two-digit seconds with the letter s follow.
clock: 1h35
